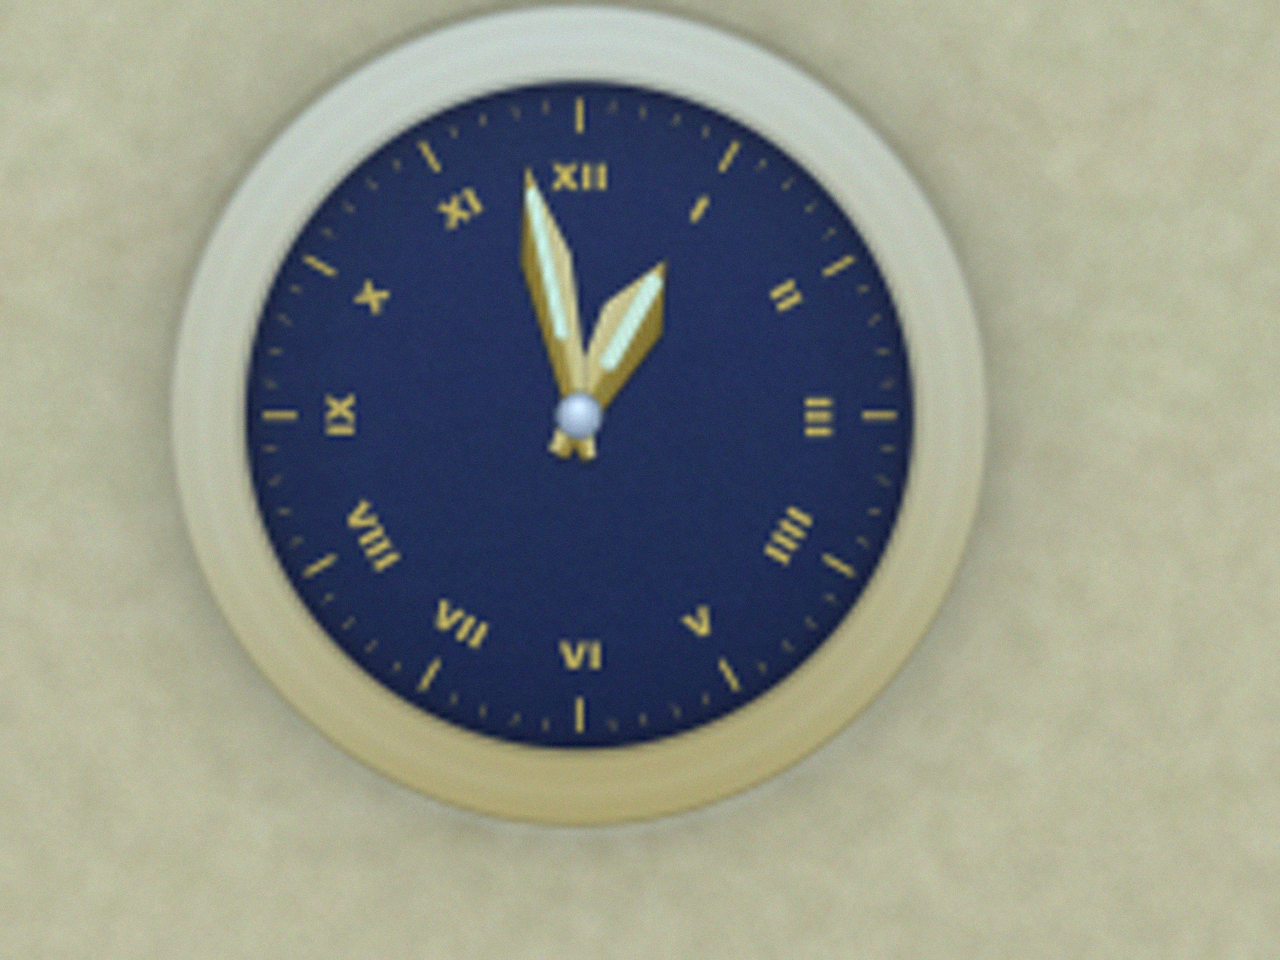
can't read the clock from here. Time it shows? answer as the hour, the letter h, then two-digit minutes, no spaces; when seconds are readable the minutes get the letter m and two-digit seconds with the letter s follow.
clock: 12h58
